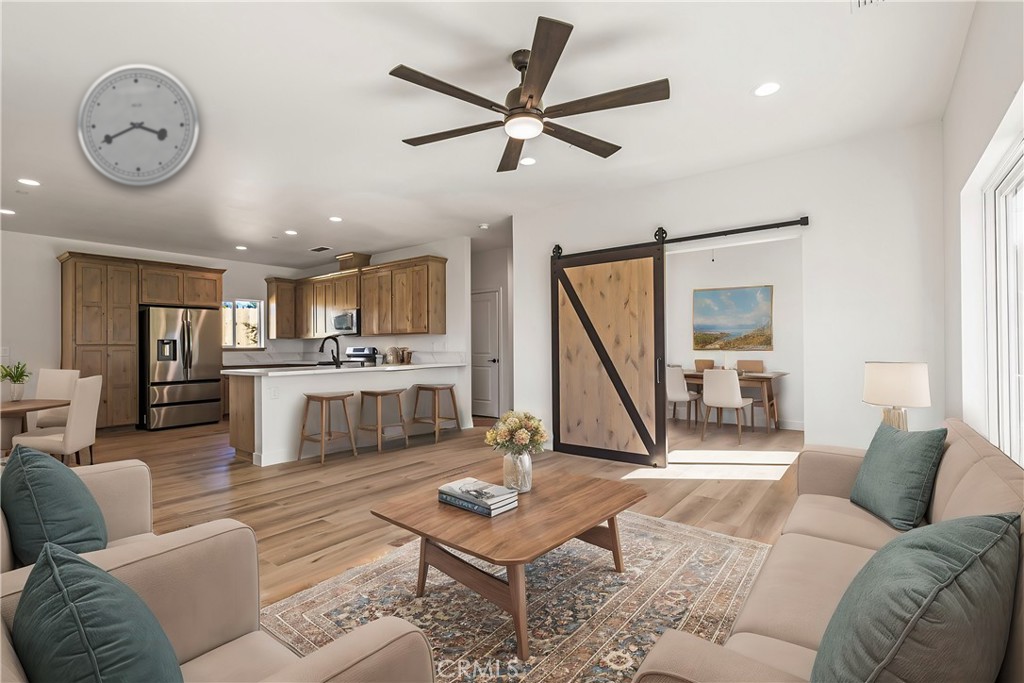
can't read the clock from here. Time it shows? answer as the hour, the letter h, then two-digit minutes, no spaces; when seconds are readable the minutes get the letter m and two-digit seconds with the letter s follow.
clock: 3h41
